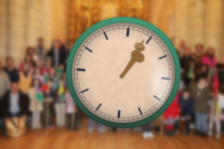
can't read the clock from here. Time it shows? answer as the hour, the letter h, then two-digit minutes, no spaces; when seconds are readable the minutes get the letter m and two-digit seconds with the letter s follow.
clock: 1h04
